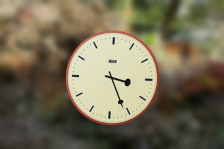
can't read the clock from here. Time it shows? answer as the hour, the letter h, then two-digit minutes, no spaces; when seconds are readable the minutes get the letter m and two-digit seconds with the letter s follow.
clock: 3h26
